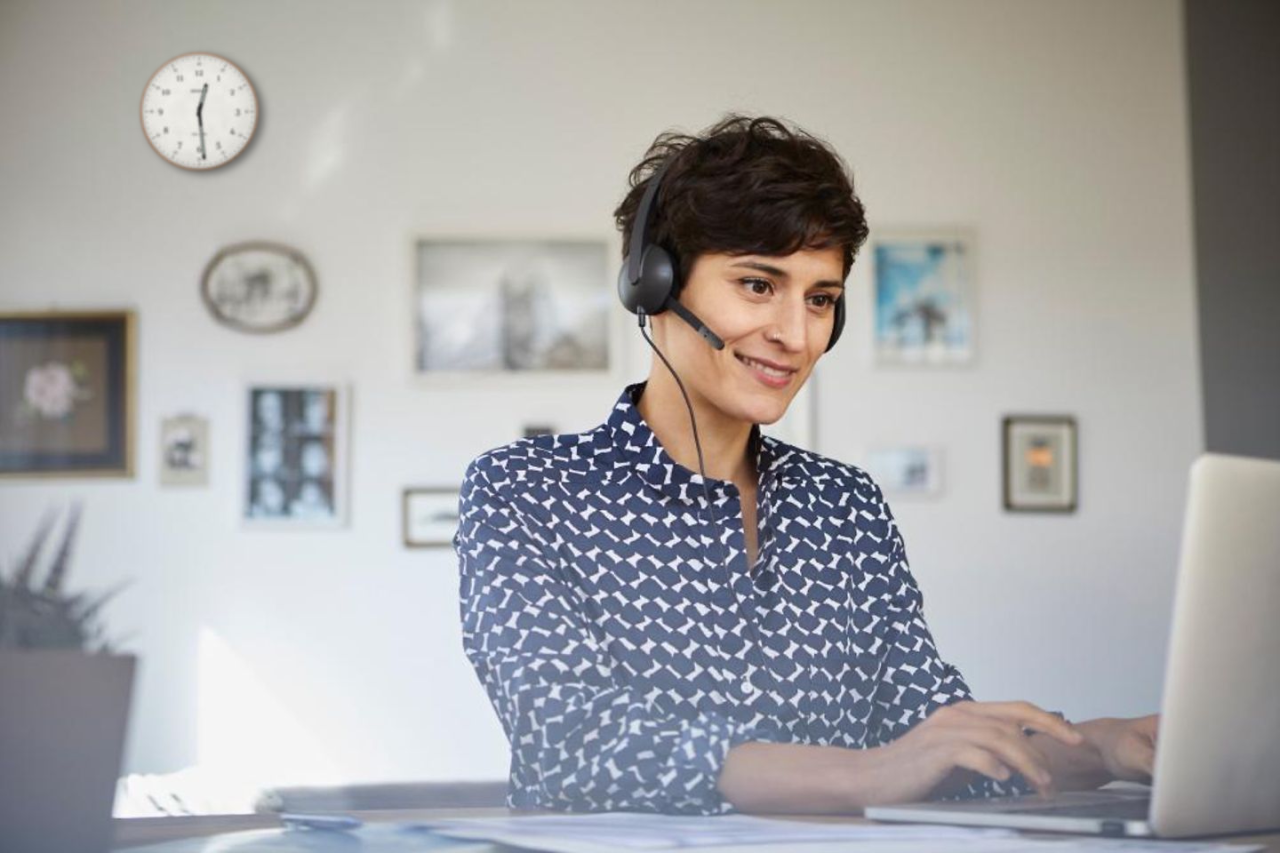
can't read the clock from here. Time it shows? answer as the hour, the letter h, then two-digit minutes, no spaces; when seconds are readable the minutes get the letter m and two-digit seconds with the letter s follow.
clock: 12h29
